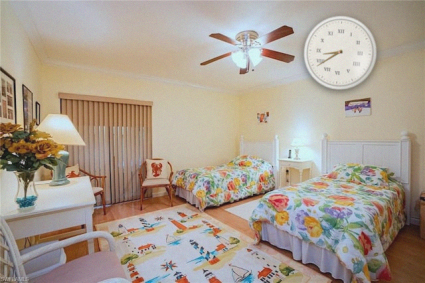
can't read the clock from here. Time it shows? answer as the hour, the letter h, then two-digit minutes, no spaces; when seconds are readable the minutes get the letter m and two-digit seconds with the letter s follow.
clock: 8h39
